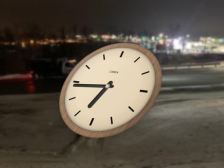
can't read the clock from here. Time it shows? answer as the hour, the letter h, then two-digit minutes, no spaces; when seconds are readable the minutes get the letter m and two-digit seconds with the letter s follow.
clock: 6h44
